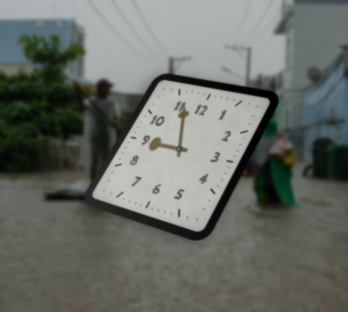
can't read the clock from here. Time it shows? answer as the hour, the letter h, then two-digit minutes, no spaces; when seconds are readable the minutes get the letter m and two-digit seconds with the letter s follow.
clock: 8h56
